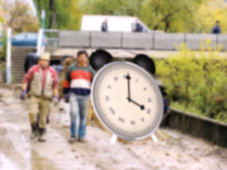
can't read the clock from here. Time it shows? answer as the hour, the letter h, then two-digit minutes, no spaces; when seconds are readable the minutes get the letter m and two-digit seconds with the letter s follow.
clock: 4h01
